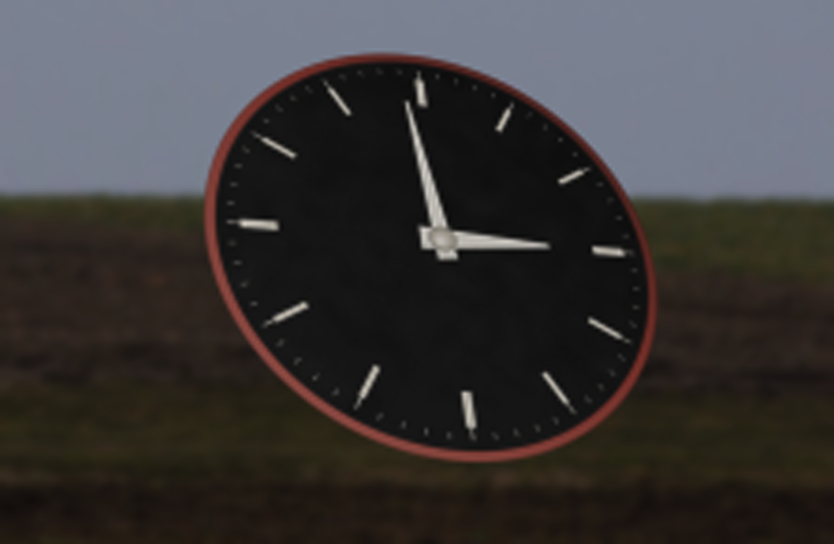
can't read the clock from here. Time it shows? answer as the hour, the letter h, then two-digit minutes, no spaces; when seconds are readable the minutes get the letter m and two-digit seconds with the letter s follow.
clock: 2h59
